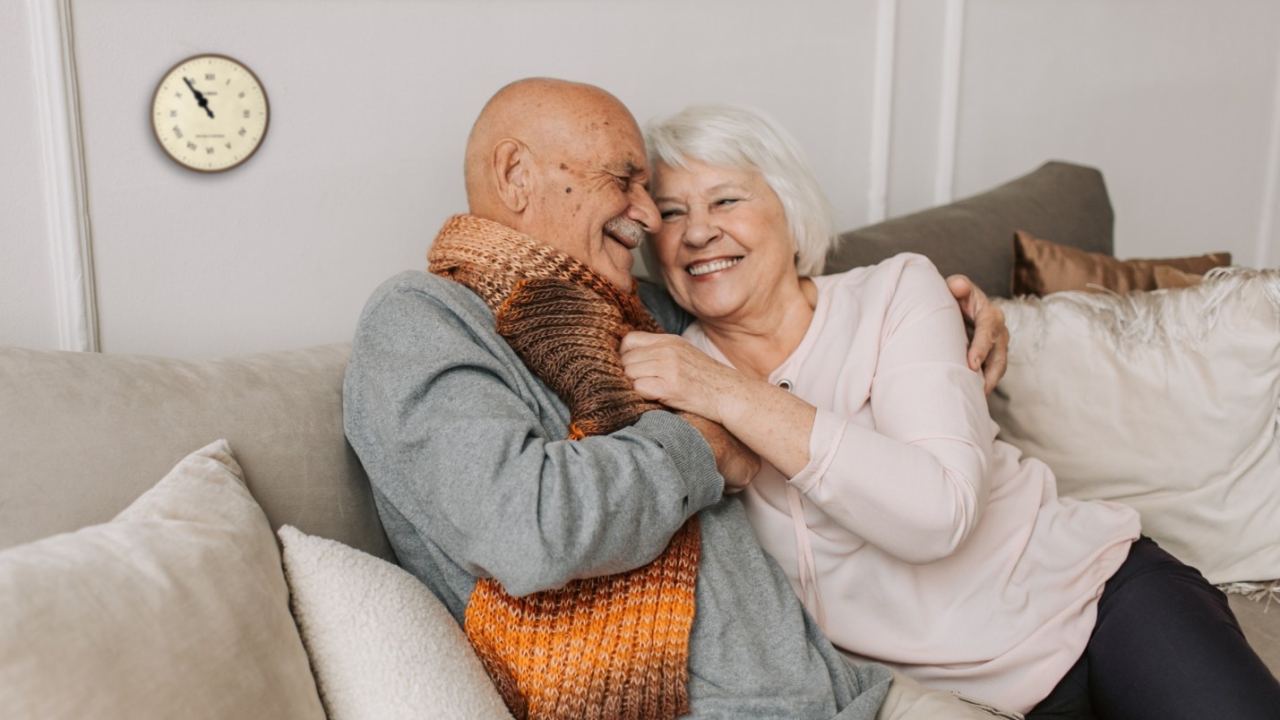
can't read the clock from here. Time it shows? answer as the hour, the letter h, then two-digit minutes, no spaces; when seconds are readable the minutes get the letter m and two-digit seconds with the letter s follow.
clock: 10h54
